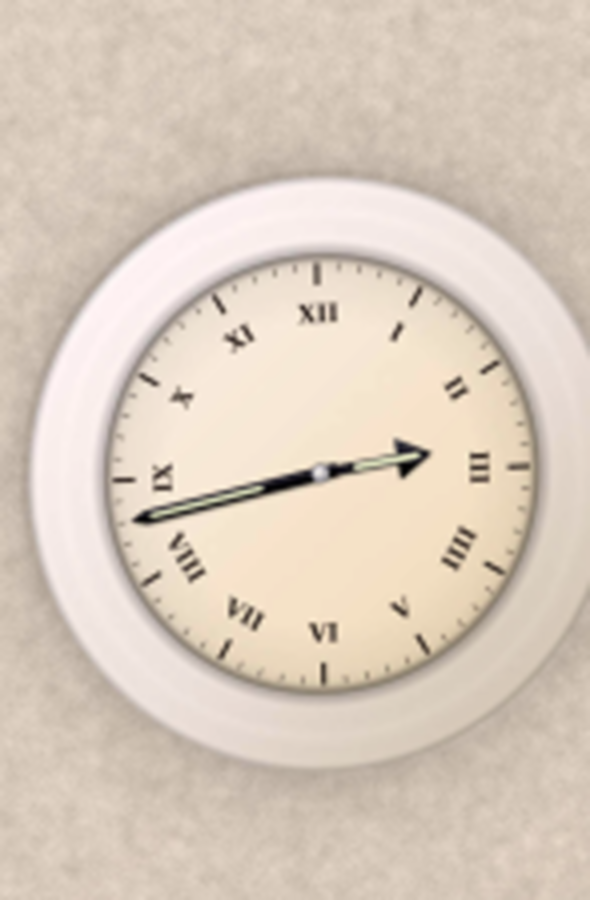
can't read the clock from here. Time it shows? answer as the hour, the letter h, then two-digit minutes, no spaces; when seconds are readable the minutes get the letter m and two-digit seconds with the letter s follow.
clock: 2h43
